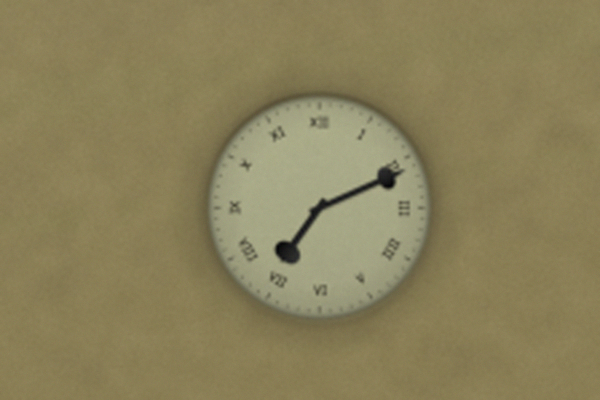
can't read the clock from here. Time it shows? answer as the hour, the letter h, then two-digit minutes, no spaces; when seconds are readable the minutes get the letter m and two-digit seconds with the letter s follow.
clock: 7h11
